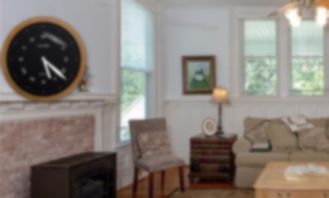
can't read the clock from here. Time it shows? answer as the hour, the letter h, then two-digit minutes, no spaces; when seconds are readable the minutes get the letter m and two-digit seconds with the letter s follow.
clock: 5h22
